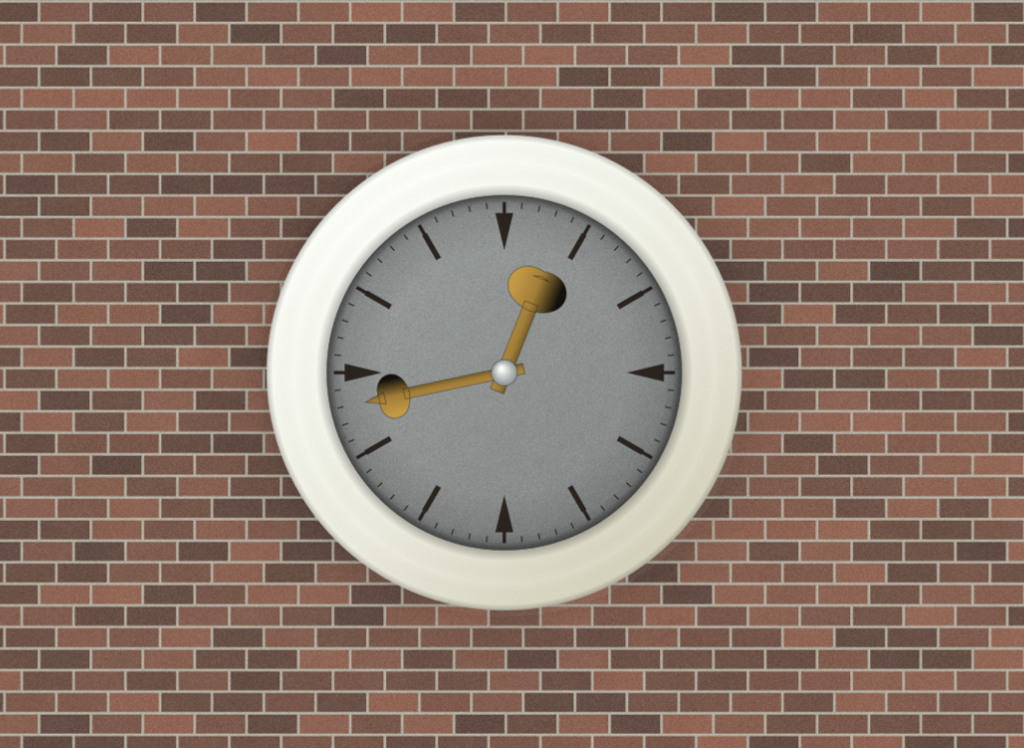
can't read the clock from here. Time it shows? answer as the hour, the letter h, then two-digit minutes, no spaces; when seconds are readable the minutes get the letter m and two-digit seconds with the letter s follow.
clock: 12h43
